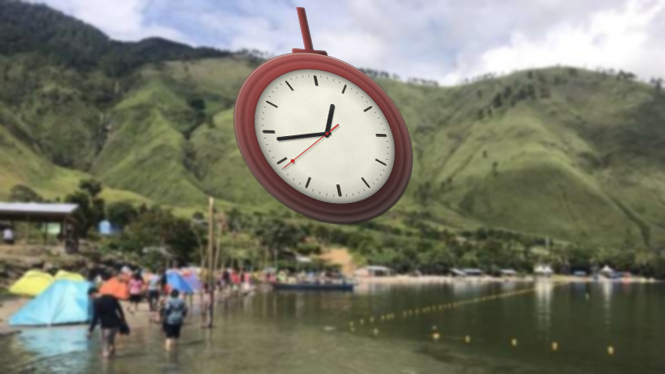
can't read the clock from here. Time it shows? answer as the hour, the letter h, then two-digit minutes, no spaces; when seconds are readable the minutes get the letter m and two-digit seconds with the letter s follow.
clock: 12h43m39s
